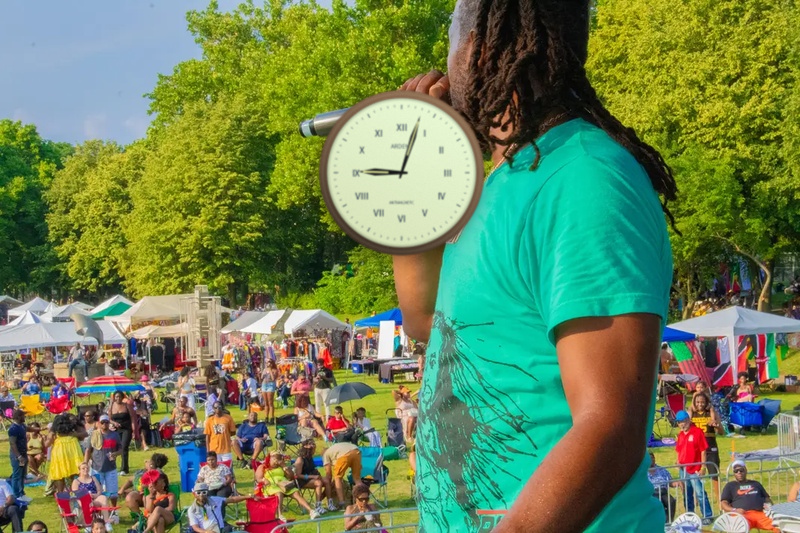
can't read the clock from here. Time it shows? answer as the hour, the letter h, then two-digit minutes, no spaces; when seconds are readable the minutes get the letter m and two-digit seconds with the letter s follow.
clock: 9h03
